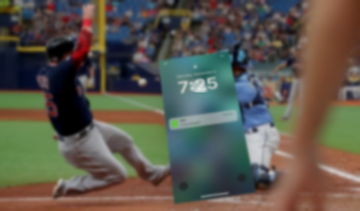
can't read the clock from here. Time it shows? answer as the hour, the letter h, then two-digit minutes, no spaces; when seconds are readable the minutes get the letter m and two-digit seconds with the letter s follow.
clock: 7h25
